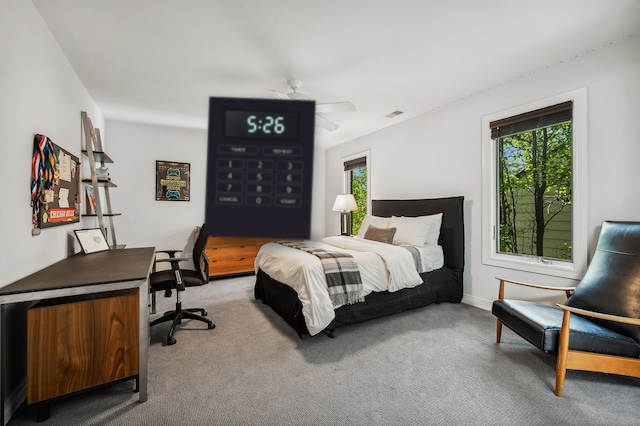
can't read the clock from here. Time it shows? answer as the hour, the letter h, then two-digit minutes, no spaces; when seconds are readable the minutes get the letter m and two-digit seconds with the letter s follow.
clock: 5h26
